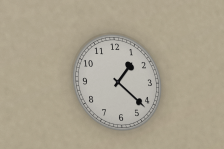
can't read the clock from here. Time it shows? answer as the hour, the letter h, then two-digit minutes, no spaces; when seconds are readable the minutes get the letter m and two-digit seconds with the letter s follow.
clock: 1h22
